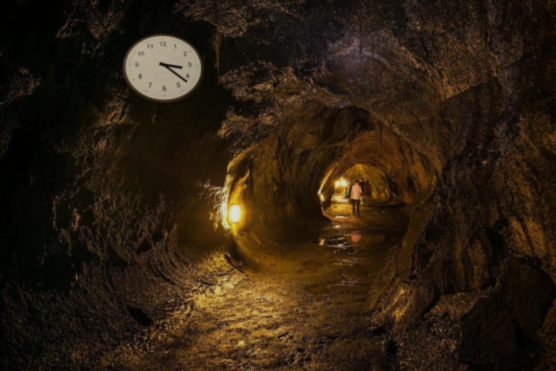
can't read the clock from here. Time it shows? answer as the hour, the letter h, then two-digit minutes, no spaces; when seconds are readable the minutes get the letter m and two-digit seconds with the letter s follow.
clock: 3h22
